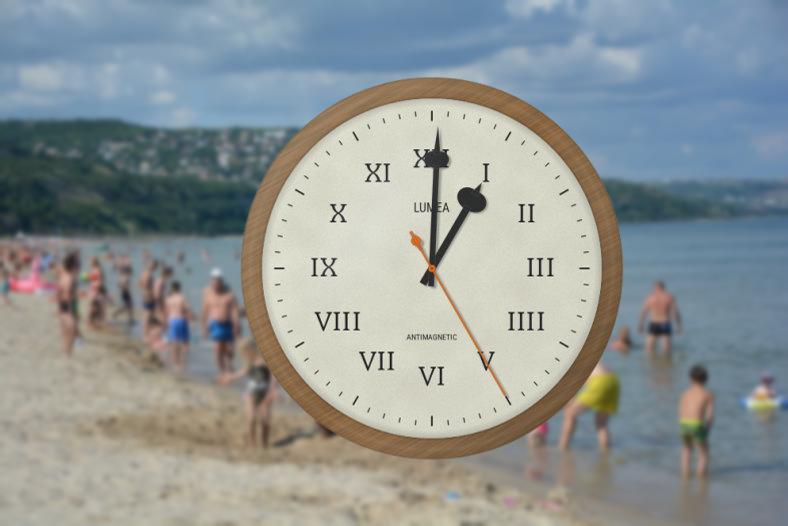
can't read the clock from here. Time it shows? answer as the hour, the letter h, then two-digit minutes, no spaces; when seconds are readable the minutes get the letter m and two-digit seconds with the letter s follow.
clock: 1h00m25s
